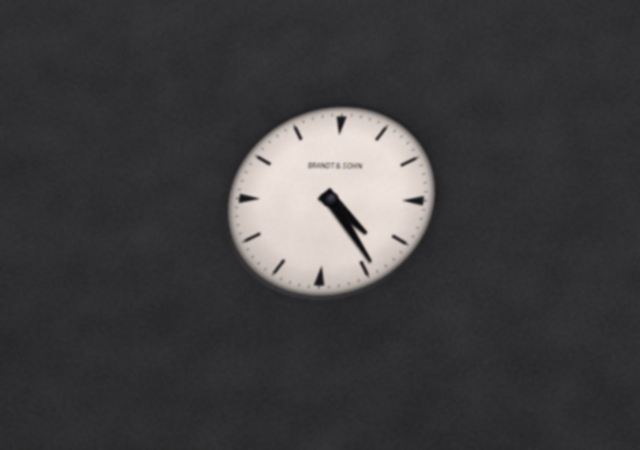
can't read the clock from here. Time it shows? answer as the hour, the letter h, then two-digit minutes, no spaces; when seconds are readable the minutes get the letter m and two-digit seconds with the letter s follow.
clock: 4h24
